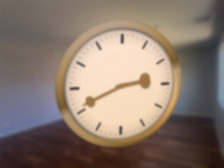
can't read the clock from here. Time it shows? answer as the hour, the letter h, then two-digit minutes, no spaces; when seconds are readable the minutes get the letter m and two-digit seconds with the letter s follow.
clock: 2h41
